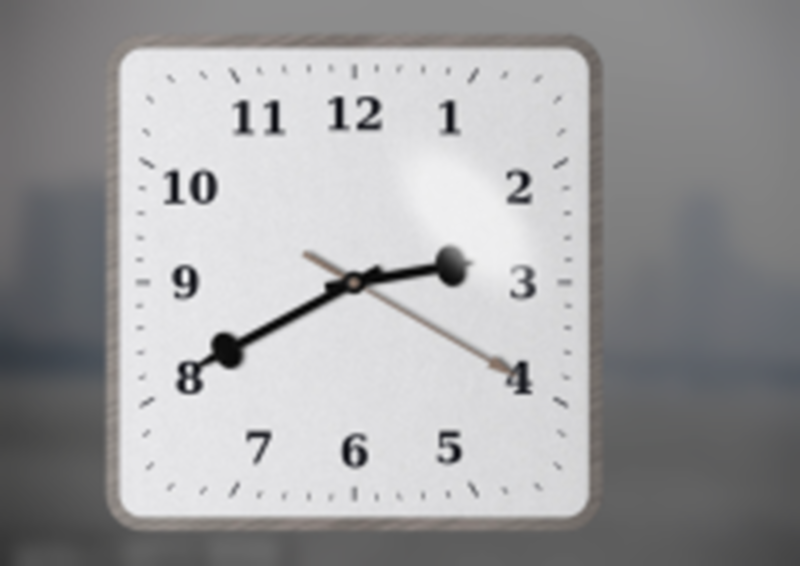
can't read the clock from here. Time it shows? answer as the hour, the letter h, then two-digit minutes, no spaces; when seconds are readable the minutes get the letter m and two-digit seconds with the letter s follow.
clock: 2h40m20s
